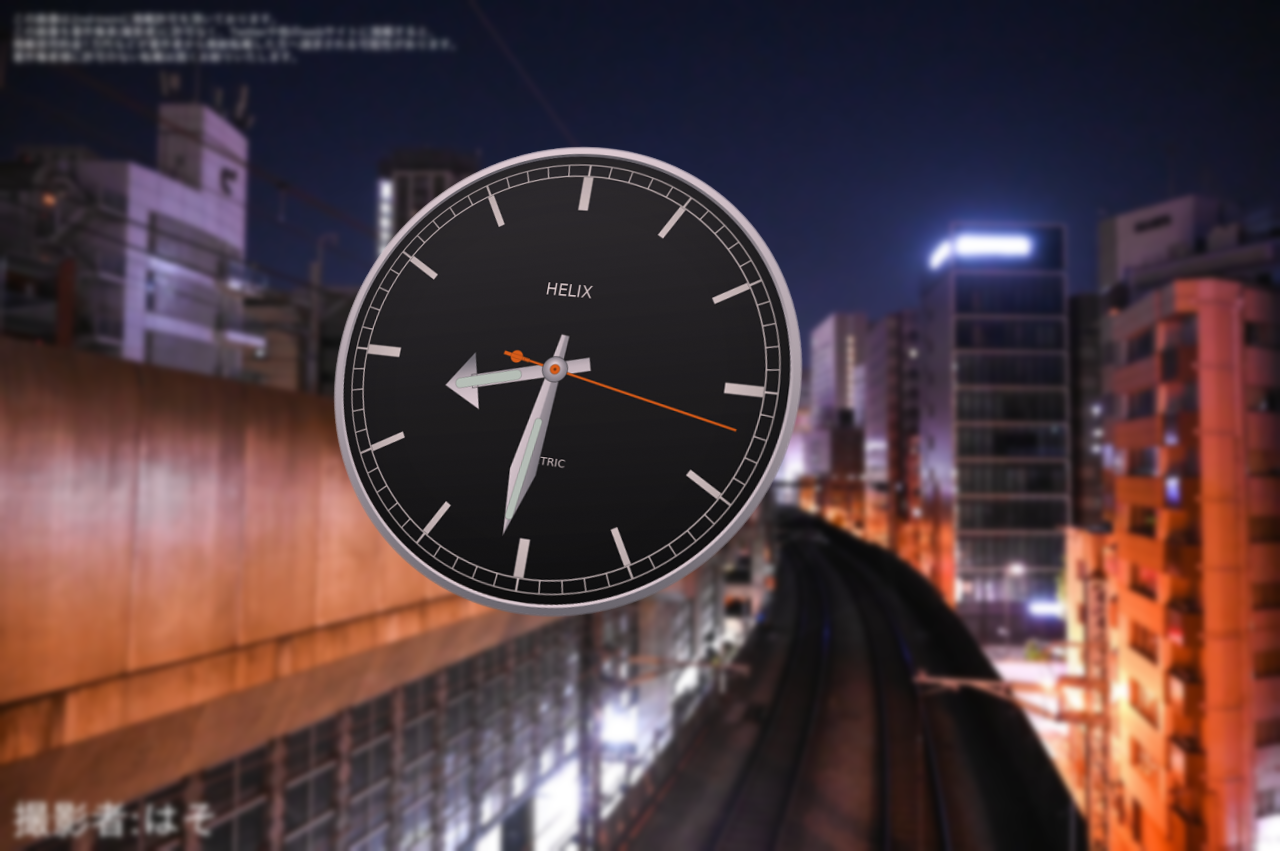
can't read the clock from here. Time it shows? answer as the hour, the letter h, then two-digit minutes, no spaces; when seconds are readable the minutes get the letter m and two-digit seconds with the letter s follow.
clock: 8h31m17s
